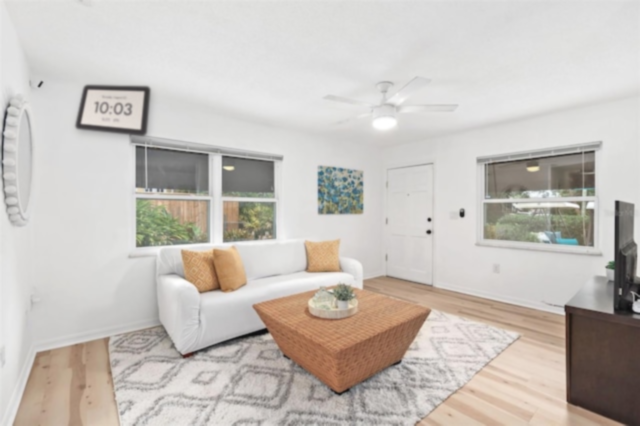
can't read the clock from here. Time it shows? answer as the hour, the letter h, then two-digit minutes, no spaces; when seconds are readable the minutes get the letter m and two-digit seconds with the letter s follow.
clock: 10h03
